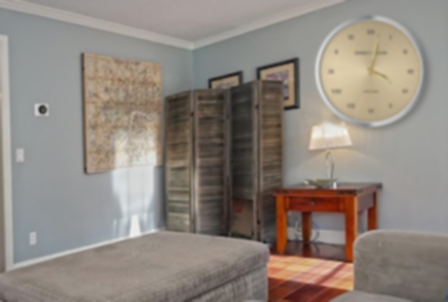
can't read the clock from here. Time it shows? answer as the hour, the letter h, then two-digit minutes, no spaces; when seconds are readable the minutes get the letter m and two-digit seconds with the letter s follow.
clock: 4h02
